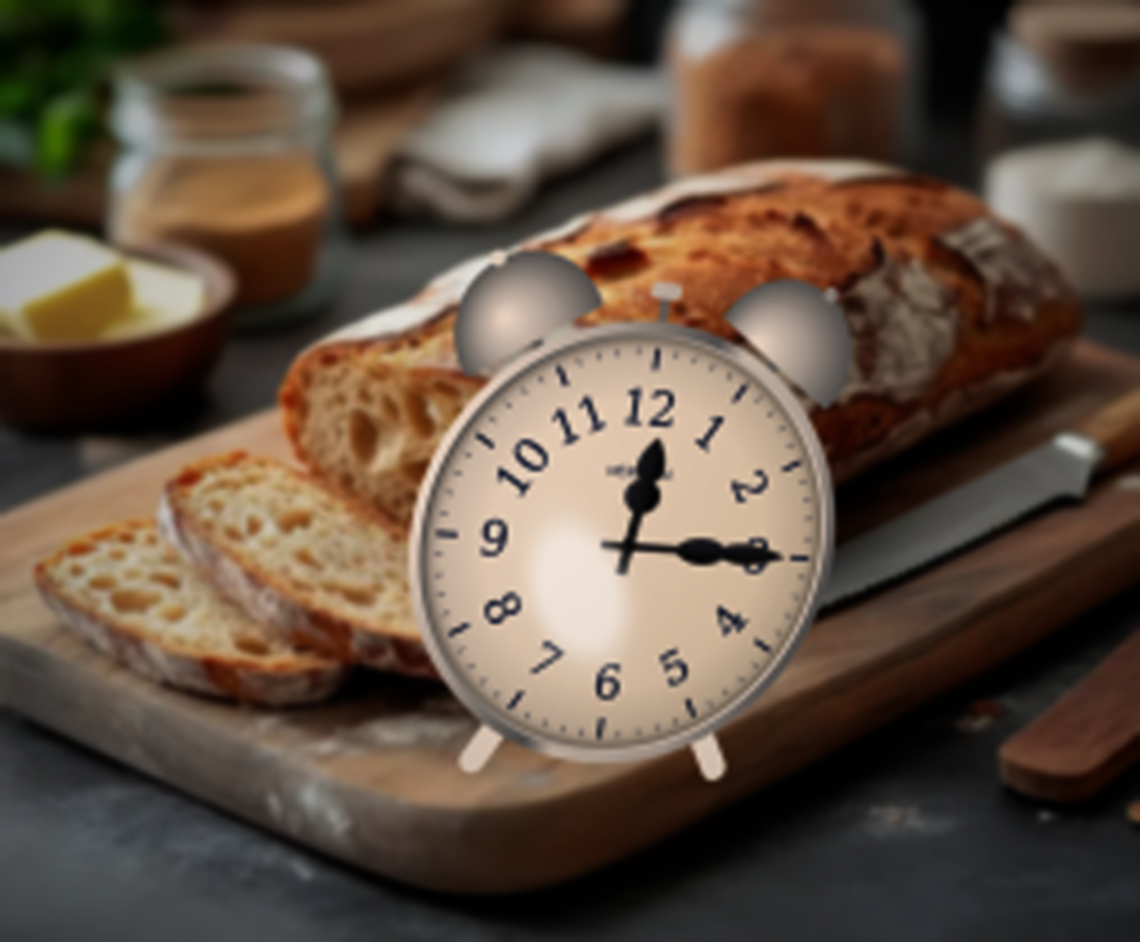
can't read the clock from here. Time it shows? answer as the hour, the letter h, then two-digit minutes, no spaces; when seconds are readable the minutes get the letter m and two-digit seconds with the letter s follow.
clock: 12h15
